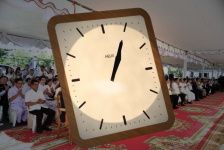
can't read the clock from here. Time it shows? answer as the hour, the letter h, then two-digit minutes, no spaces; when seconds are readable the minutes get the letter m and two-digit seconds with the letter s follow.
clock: 1h05
